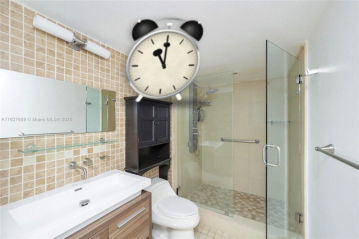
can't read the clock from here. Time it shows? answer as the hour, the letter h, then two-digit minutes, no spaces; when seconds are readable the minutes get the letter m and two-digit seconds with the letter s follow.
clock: 11h00
